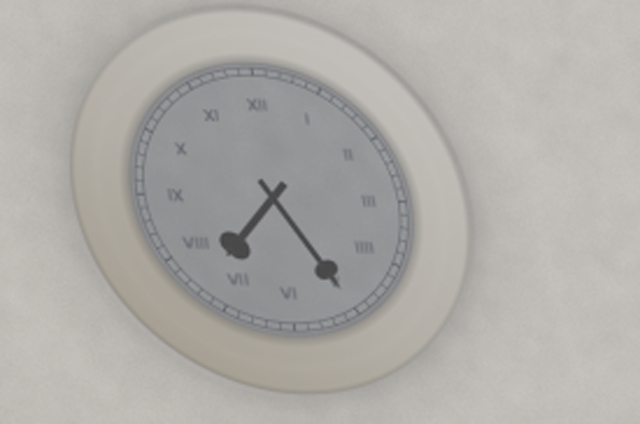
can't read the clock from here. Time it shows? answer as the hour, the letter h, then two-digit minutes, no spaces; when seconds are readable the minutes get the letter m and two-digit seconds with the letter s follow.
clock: 7h25
